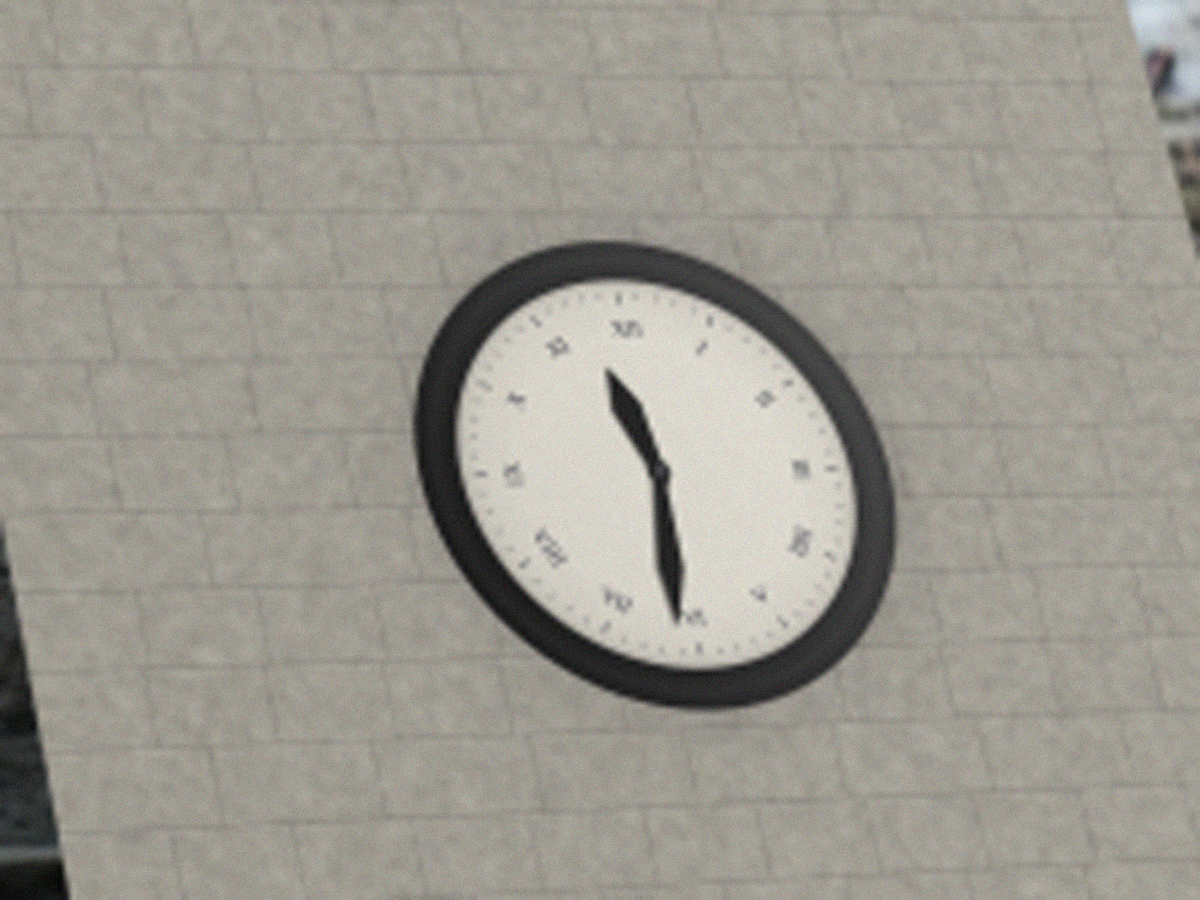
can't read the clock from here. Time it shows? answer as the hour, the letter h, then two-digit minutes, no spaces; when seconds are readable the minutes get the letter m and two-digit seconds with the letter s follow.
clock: 11h31
